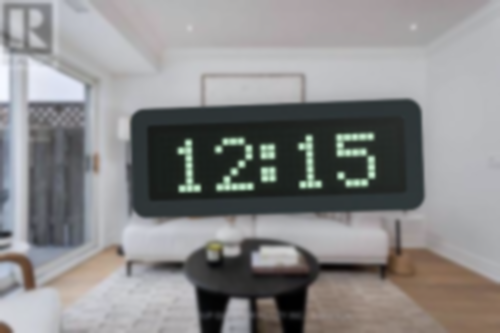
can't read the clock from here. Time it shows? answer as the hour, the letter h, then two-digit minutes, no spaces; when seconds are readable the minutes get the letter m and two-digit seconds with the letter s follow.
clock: 12h15
